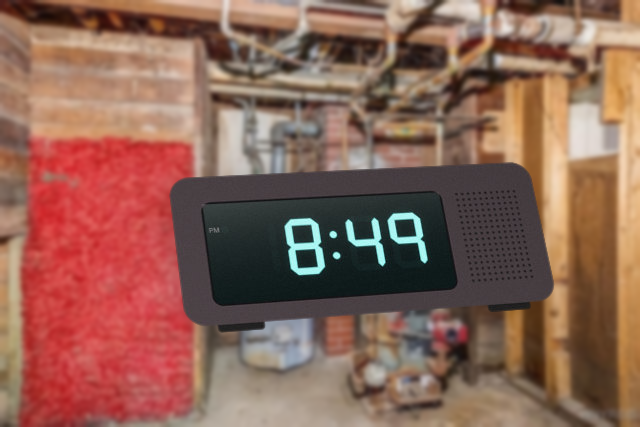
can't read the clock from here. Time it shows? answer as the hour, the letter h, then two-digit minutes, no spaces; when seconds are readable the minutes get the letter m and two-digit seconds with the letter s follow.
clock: 8h49
